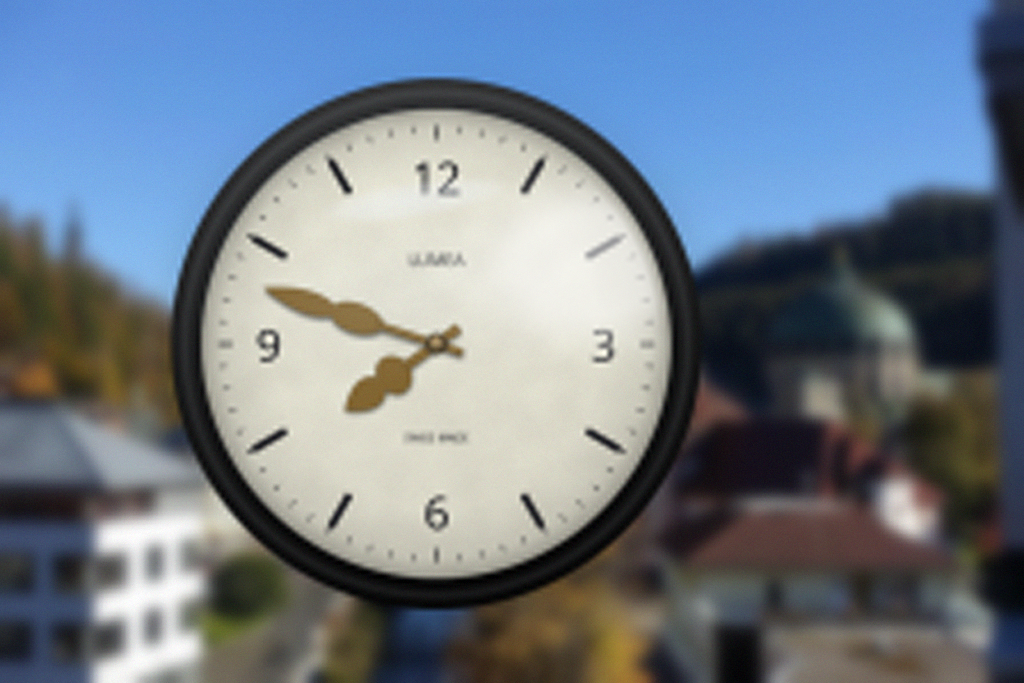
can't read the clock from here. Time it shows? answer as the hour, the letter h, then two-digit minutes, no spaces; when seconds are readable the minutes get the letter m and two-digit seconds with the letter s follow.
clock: 7h48
